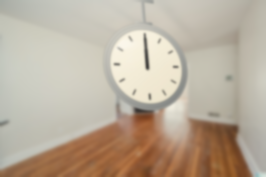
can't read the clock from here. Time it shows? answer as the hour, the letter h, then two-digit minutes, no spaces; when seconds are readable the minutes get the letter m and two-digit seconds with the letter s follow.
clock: 12h00
